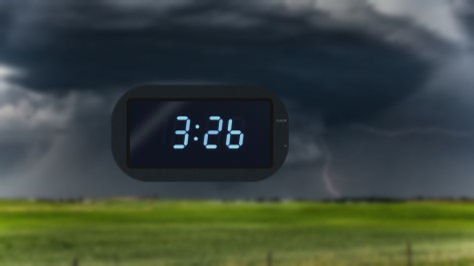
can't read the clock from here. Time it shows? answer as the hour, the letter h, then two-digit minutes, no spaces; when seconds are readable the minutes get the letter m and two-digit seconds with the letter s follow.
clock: 3h26
